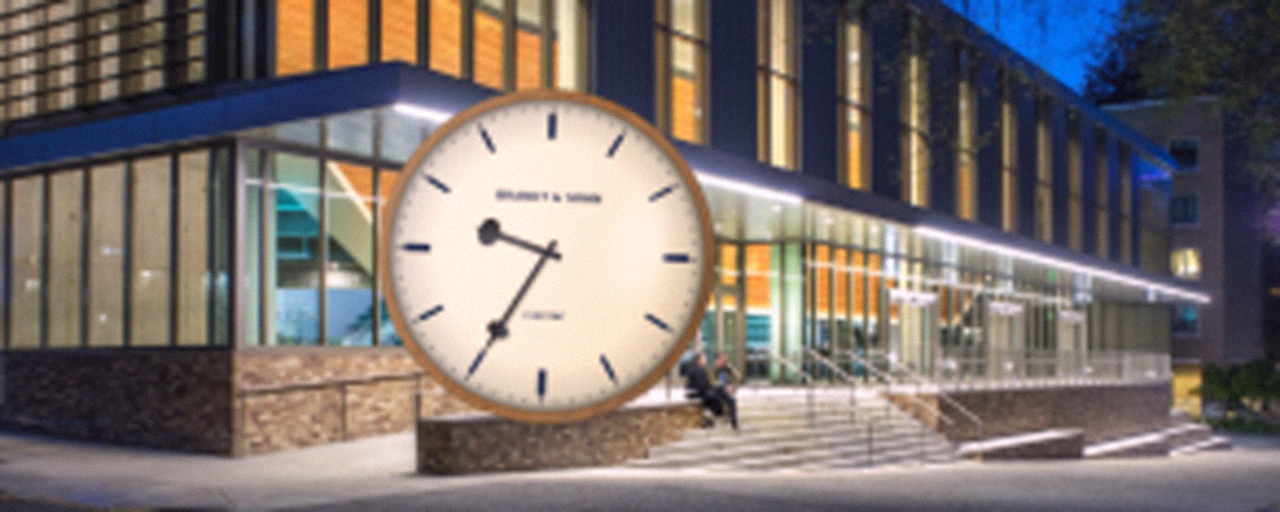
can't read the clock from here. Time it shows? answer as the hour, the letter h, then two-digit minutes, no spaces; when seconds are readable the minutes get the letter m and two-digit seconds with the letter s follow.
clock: 9h35
